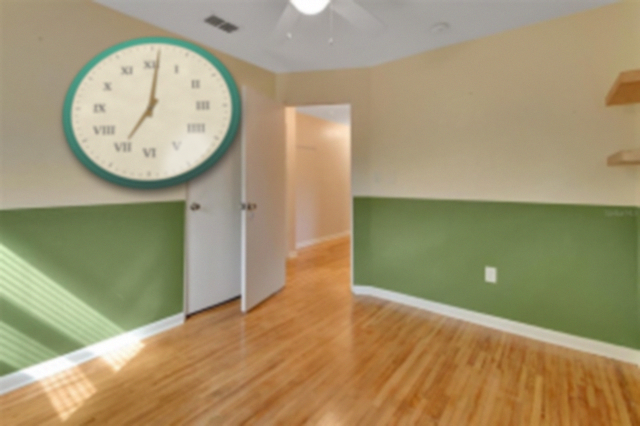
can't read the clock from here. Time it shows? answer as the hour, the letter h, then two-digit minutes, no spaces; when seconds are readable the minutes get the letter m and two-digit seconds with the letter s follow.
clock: 7h01
